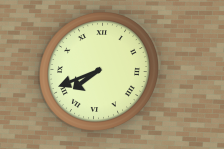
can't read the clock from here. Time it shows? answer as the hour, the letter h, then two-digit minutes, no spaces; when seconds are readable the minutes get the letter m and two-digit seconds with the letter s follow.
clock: 7h41
